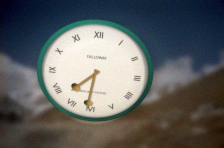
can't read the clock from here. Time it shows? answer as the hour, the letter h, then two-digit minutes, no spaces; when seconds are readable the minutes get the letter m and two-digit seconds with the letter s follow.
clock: 7h31
